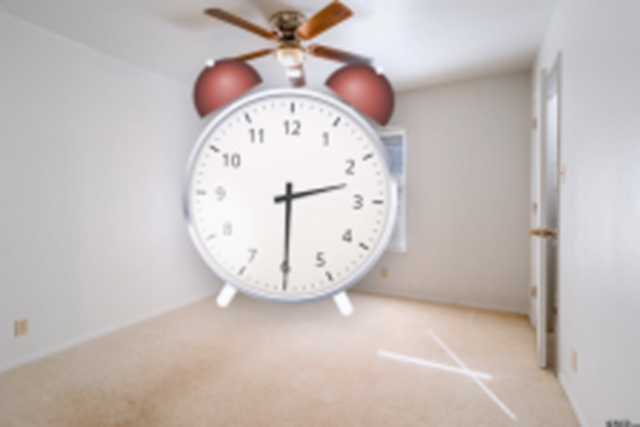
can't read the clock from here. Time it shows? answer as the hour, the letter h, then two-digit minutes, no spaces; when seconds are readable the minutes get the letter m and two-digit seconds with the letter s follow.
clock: 2h30
